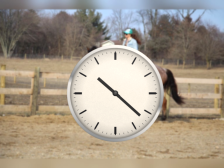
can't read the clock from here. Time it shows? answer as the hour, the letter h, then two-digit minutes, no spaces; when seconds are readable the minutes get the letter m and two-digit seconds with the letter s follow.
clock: 10h22
